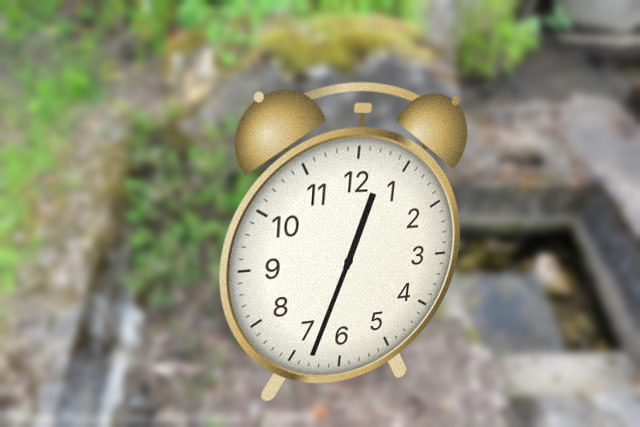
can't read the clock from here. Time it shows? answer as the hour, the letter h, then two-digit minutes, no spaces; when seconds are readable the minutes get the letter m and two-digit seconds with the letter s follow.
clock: 12h33
